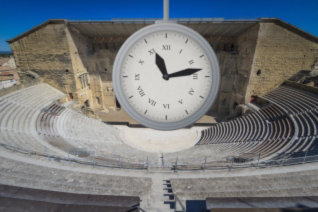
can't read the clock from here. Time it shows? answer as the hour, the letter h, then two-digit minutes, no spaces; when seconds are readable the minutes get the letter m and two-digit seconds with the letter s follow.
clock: 11h13
